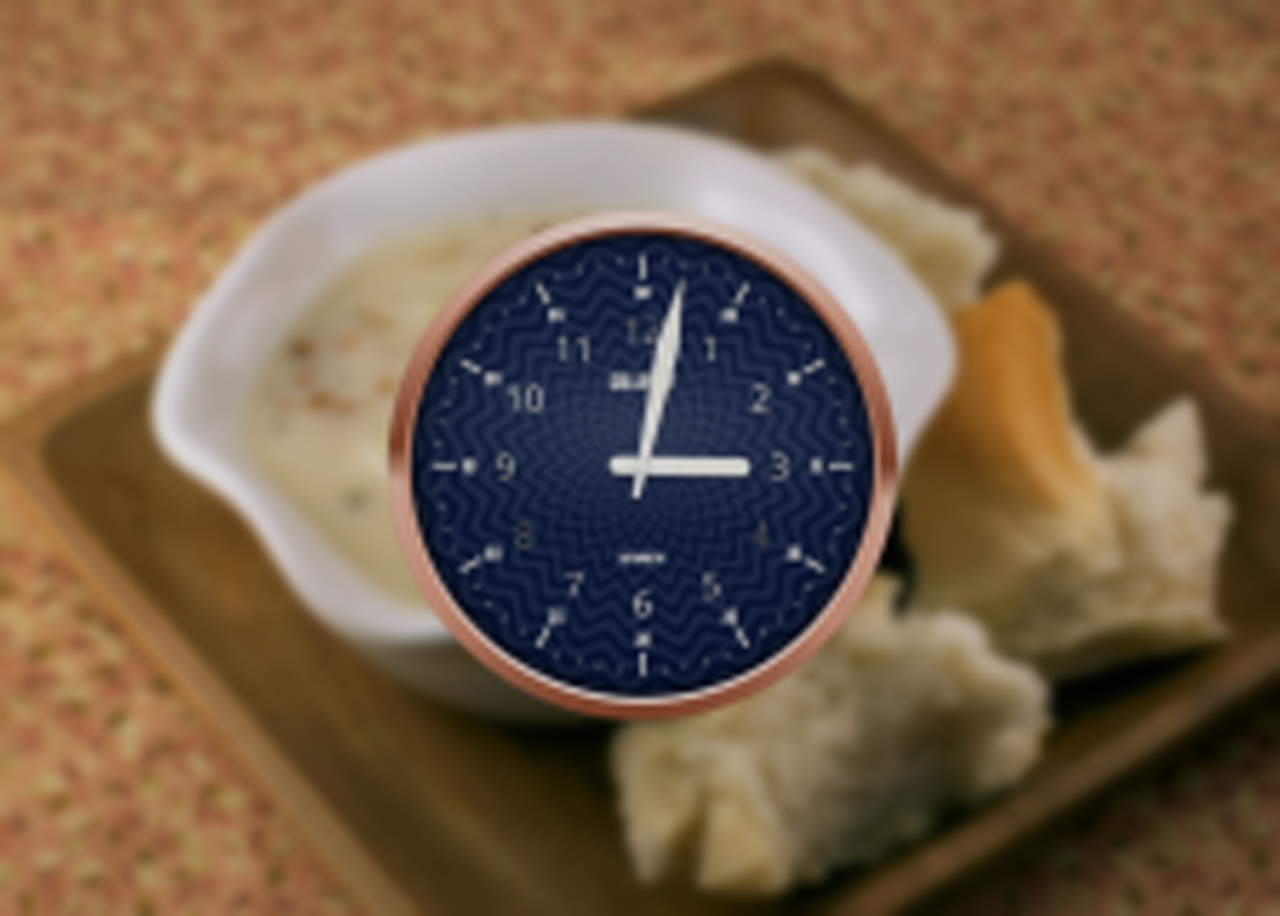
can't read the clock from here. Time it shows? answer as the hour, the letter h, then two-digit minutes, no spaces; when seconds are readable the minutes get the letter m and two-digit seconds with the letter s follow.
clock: 3h02
